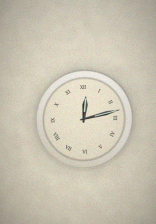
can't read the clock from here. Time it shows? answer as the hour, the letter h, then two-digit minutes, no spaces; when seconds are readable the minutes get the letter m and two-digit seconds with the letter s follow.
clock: 12h13
